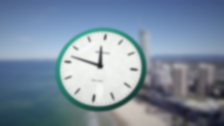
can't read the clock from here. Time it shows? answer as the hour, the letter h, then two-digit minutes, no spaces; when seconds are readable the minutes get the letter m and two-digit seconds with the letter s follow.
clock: 11h47
